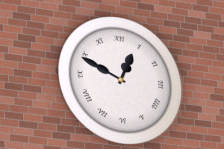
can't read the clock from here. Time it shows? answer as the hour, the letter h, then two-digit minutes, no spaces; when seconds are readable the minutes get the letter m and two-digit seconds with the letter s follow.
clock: 12h49
